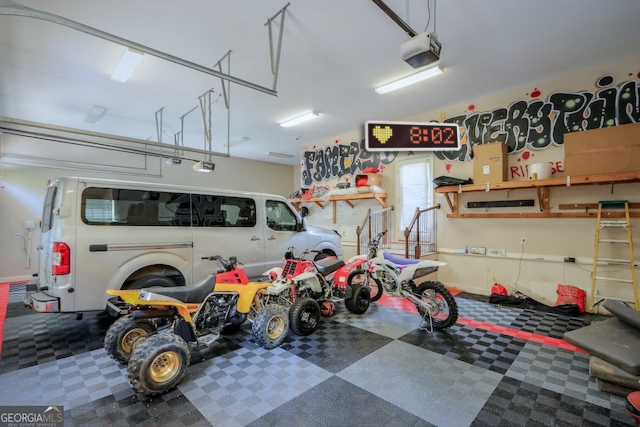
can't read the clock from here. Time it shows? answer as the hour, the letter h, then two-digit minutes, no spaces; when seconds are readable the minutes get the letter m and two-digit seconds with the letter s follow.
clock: 8h02
